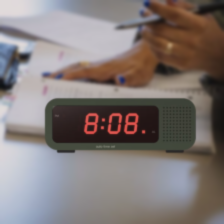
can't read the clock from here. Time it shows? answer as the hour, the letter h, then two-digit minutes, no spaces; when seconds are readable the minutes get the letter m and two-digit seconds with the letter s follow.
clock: 8h08
